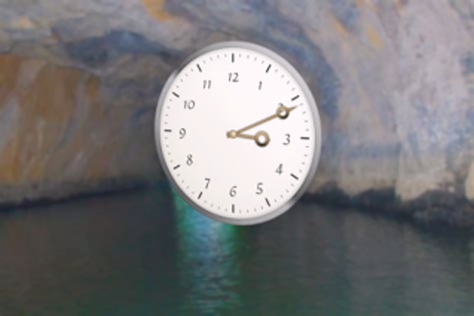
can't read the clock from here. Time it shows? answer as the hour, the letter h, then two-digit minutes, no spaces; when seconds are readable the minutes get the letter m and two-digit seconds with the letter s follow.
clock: 3h11
